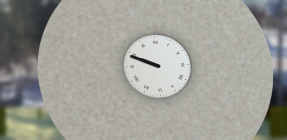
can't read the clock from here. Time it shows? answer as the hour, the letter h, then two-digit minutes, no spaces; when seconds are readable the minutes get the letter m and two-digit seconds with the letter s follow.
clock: 9h49
